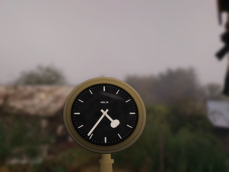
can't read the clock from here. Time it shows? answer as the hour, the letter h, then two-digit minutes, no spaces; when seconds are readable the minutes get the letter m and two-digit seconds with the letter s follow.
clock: 4h36
